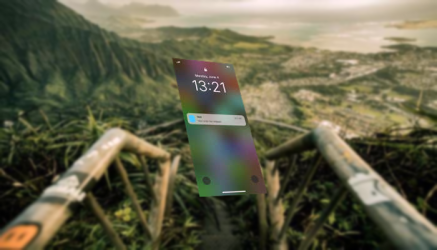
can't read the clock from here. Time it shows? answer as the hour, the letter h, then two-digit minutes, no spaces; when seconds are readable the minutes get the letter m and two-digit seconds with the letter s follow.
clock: 13h21
